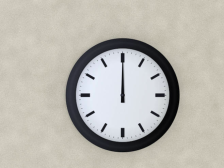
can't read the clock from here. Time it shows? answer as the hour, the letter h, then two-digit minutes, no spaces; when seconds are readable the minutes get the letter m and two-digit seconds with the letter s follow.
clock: 12h00
